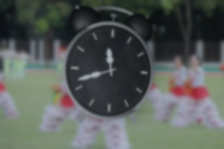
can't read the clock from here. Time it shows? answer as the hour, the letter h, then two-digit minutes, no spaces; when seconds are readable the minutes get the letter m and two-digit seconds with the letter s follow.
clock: 11h42
